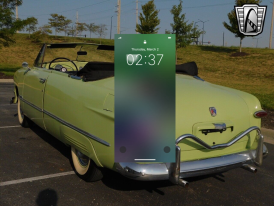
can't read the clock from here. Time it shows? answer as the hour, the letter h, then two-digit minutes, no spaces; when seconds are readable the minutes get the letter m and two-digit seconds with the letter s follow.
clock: 2h37
